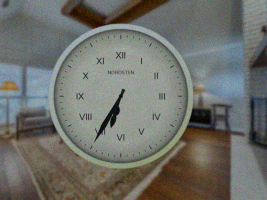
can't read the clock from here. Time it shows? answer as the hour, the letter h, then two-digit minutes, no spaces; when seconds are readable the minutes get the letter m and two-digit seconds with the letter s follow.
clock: 6h35
